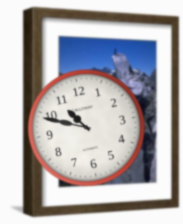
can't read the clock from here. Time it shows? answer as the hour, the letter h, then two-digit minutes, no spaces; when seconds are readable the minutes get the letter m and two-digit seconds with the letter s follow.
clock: 10h49
